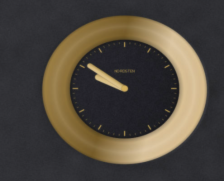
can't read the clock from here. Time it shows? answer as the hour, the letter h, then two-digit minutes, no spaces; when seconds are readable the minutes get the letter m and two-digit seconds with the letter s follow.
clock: 9h51
